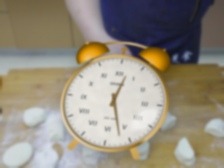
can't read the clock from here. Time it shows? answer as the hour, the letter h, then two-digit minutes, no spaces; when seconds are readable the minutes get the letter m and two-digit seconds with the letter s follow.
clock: 12h27
